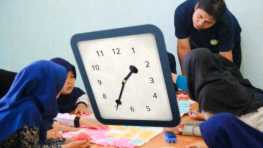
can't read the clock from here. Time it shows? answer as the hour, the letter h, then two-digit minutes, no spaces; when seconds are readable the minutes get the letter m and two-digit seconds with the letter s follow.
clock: 1h35
